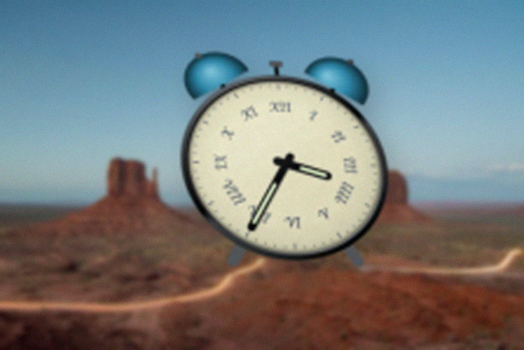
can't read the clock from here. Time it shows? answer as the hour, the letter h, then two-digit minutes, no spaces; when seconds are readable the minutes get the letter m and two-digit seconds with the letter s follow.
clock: 3h35
